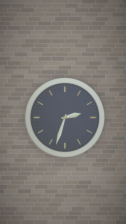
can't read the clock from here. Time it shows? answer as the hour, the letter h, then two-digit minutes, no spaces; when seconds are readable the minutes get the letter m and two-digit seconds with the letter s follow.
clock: 2h33
